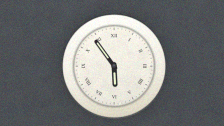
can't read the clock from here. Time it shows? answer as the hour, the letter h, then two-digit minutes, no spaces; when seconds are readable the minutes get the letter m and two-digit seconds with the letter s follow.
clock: 5h54
